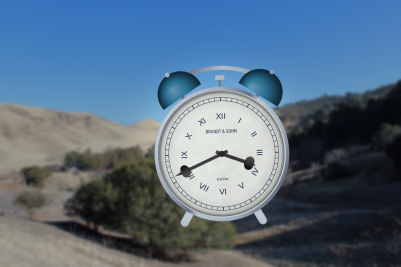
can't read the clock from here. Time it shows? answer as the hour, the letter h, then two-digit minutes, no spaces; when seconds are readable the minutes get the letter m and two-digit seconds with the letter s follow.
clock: 3h41
